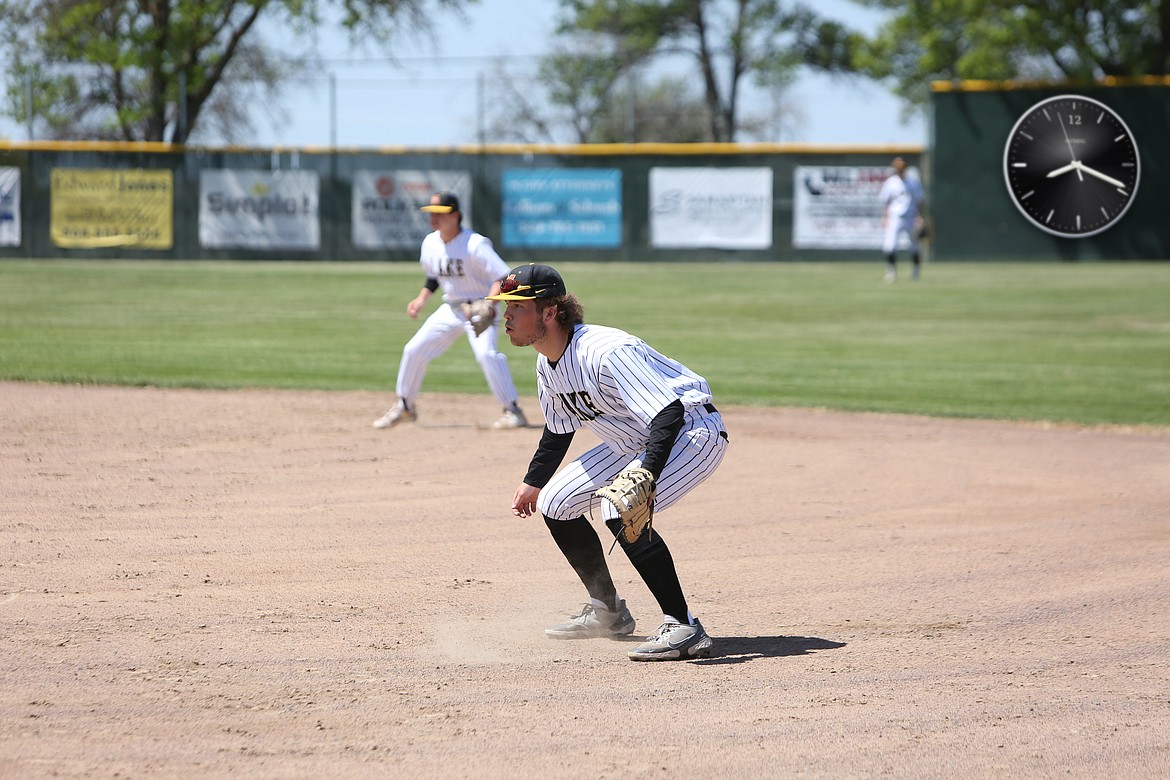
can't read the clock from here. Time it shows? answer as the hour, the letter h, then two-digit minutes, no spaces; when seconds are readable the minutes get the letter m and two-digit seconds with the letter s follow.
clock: 8h18m57s
